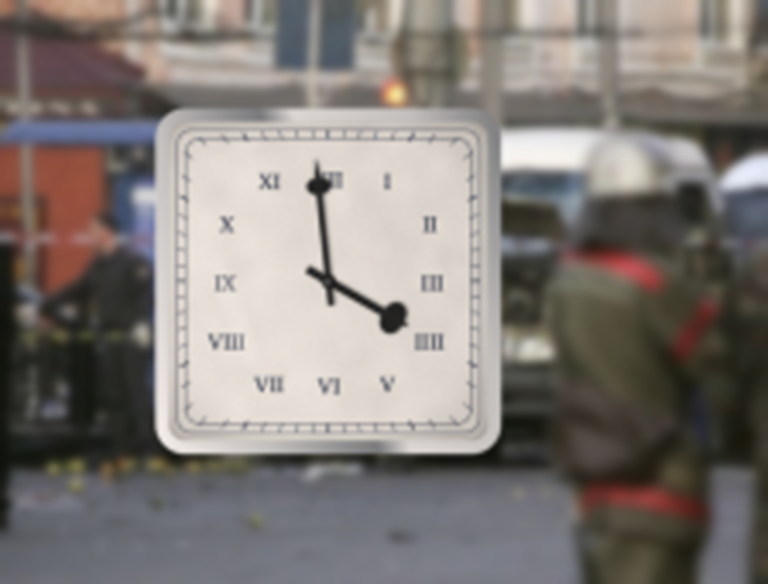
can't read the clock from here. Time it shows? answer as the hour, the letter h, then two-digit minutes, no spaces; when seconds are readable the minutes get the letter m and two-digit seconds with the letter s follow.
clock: 3h59
